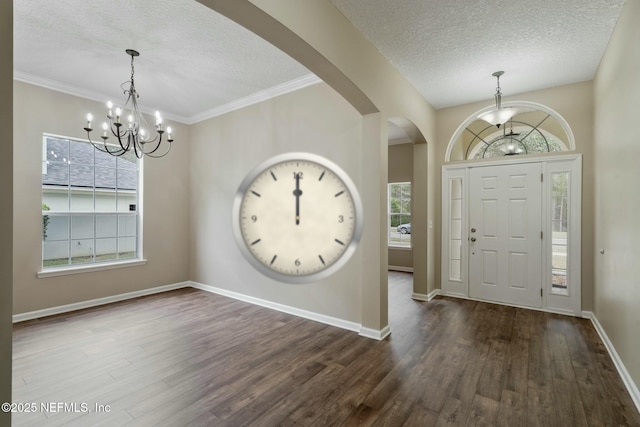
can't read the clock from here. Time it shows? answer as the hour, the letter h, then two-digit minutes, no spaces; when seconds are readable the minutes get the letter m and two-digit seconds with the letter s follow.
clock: 12h00
